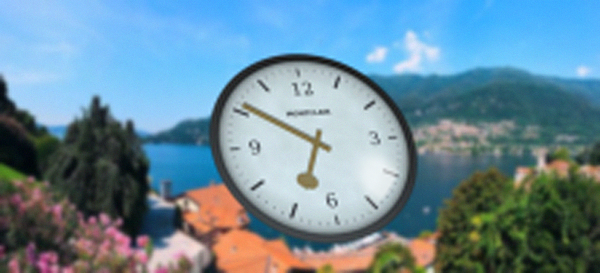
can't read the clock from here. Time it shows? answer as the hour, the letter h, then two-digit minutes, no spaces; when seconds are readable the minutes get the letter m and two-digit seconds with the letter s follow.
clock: 6h51
